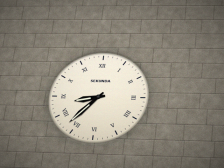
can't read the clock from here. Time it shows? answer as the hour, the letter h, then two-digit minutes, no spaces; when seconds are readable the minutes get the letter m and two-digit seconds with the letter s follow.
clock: 8h37
